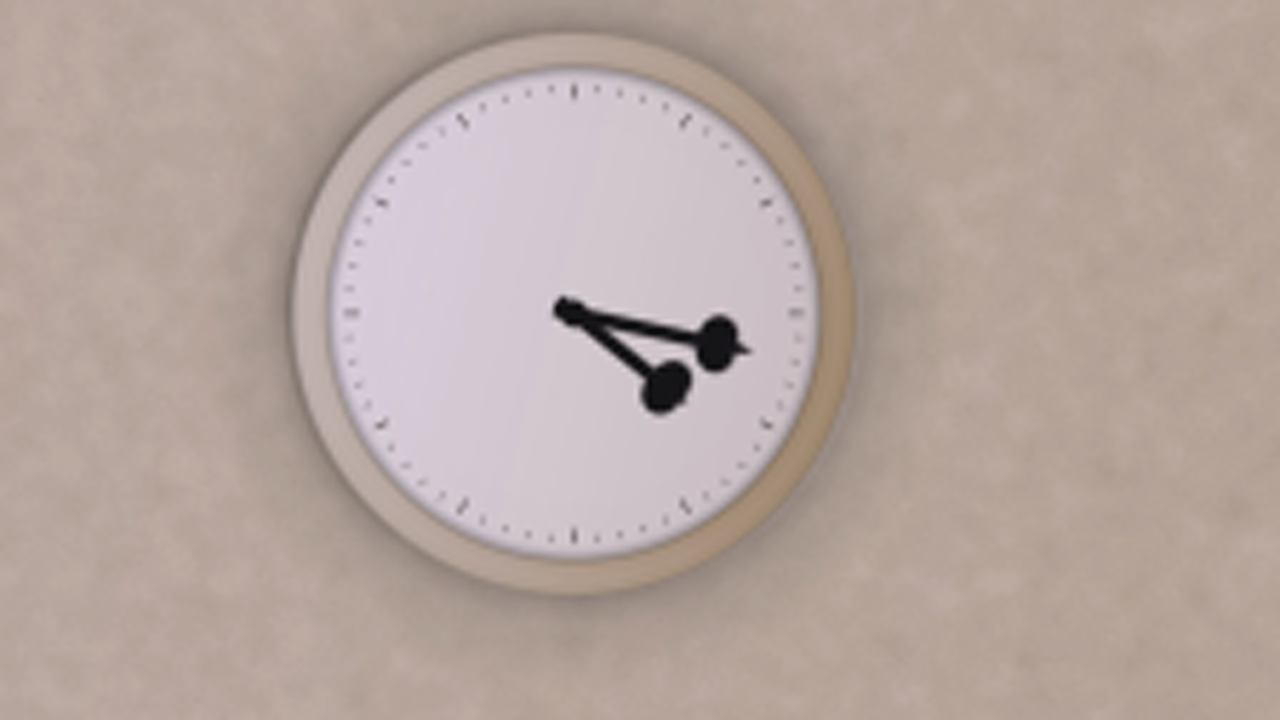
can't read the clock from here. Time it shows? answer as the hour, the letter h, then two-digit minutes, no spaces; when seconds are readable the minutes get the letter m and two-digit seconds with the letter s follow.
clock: 4h17
